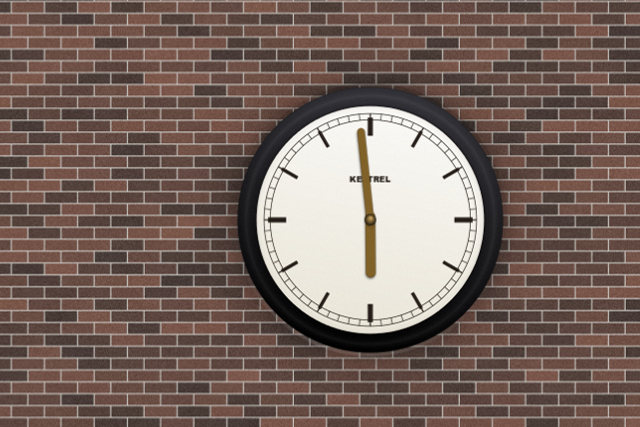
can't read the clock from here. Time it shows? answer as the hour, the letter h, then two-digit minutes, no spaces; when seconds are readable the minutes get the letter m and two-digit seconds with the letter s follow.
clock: 5h59
